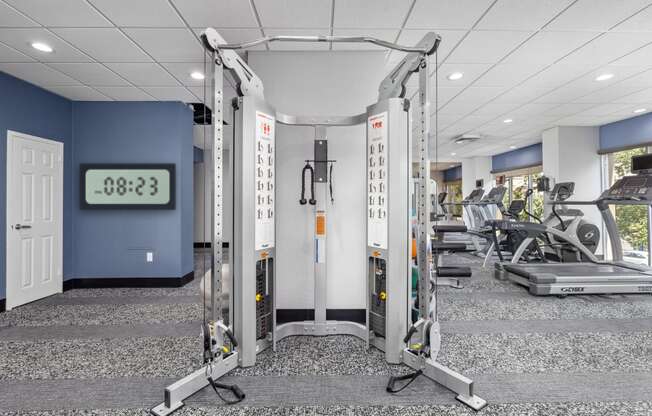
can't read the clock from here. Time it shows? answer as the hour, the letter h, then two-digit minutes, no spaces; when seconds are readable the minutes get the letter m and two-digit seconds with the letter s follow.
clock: 8h23
